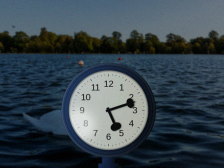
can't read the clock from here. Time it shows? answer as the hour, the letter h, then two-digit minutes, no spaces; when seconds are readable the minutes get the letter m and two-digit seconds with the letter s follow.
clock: 5h12
